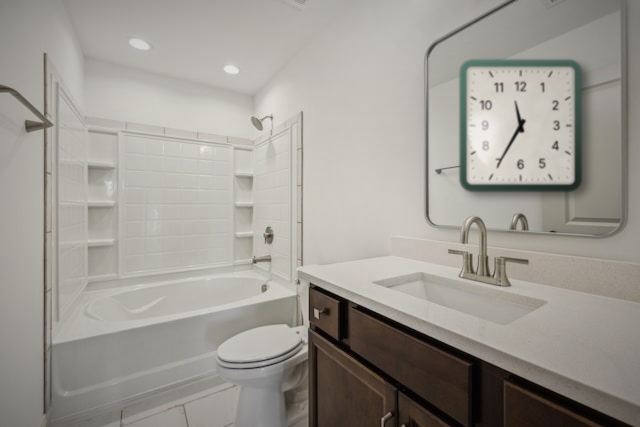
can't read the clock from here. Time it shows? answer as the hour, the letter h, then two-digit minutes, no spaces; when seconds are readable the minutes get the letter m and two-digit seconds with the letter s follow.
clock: 11h35
